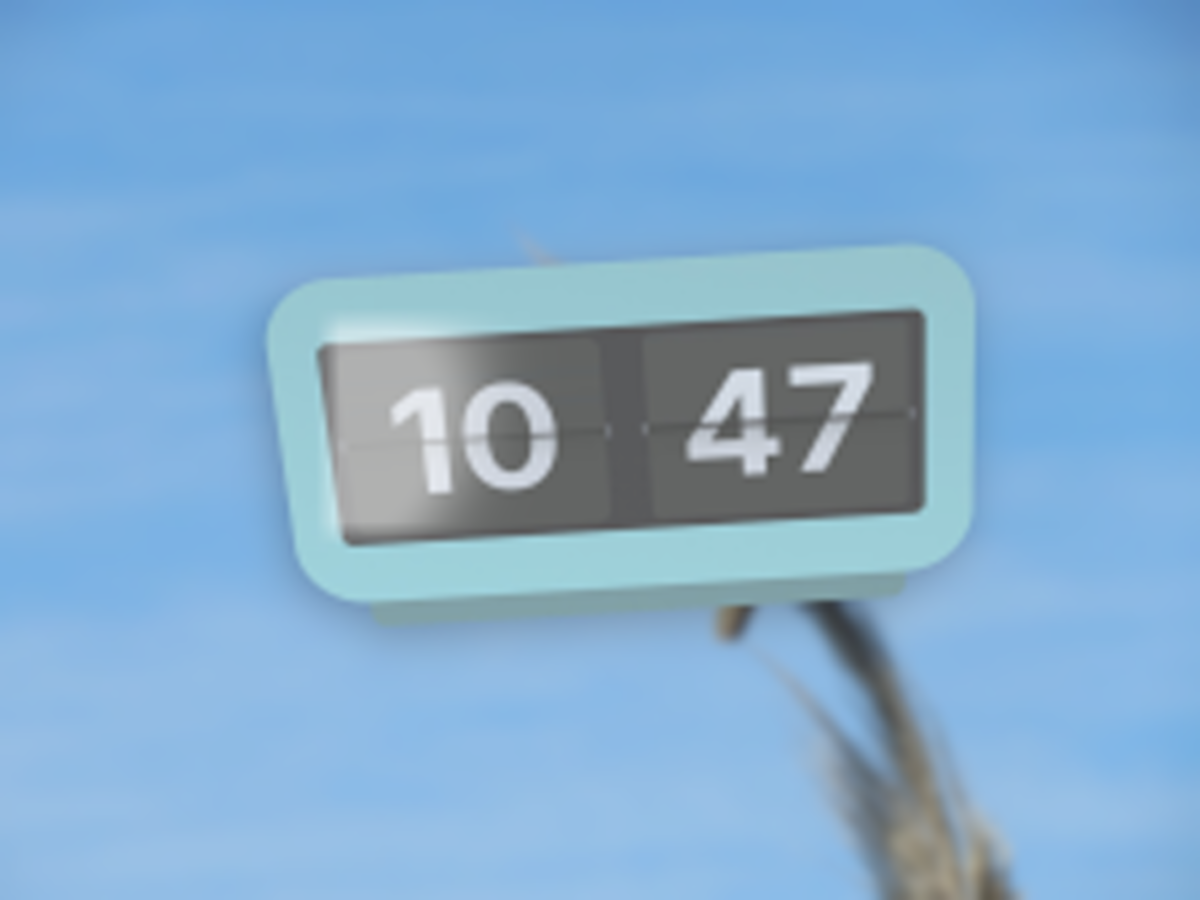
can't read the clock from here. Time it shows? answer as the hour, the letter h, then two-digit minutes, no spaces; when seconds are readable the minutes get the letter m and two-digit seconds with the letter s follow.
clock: 10h47
